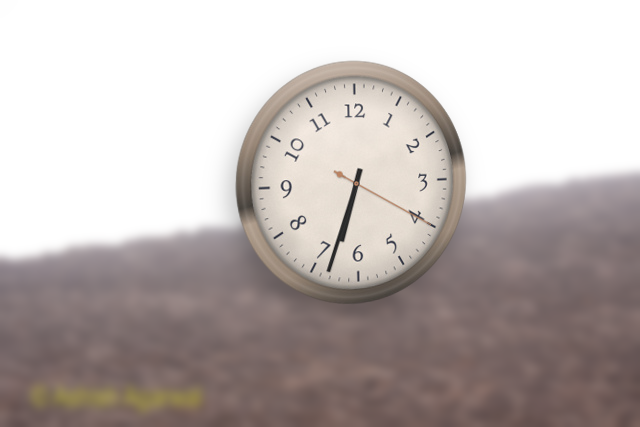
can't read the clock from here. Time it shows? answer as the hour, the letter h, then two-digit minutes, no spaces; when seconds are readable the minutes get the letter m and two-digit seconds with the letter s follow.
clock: 6h33m20s
